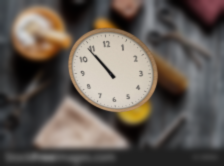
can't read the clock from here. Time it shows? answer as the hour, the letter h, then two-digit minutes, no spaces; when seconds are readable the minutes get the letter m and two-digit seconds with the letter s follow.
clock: 10h54
